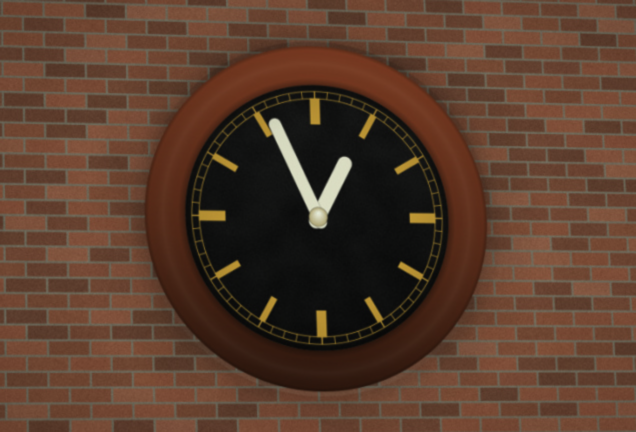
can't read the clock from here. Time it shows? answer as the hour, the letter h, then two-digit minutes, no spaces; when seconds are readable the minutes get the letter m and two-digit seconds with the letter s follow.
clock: 12h56
